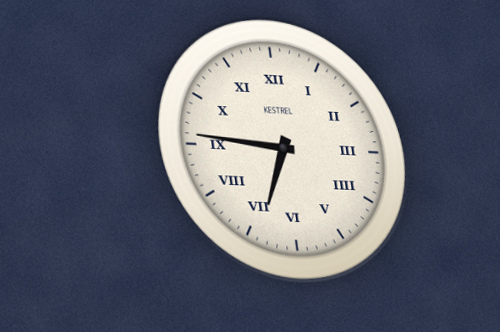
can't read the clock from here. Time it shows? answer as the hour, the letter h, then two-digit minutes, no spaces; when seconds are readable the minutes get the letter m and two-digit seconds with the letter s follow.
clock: 6h46
